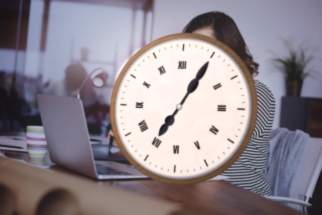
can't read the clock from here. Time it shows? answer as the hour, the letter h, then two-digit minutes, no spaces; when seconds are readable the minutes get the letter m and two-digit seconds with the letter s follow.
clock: 7h05
